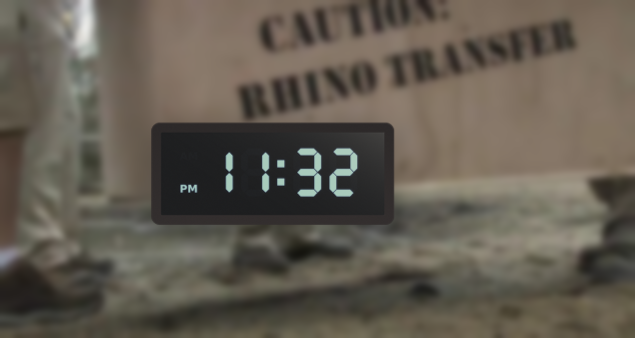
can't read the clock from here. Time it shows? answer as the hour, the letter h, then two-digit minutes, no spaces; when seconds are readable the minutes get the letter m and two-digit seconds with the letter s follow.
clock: 11h32
